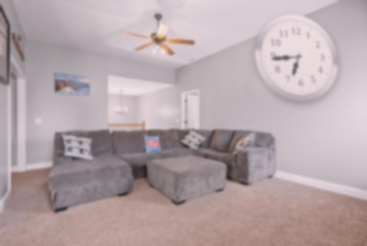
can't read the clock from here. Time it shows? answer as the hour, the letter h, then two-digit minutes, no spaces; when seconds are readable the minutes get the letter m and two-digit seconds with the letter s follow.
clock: 6h44
